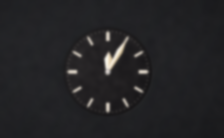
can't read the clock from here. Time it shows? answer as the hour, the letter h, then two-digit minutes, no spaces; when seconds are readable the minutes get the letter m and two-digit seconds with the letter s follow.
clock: 12h05
